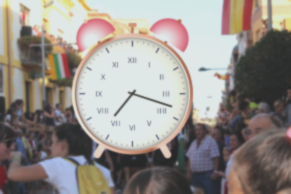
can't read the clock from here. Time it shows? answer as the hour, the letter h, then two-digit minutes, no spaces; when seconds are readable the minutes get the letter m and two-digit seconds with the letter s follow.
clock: 7h18
